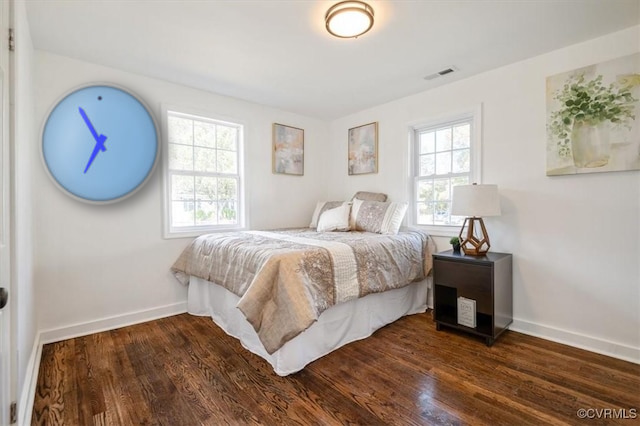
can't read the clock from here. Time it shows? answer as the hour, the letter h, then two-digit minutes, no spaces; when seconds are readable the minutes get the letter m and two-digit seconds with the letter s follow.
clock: 6h55
